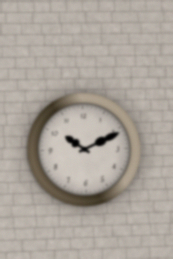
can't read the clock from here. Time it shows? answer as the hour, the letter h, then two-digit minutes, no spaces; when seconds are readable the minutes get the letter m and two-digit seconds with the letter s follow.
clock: 10h11
